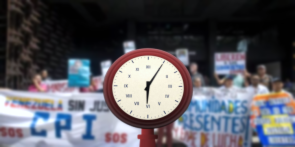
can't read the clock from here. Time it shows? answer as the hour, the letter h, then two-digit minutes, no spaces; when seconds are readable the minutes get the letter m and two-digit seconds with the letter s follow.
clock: 6h05
